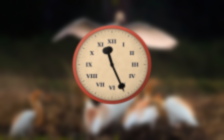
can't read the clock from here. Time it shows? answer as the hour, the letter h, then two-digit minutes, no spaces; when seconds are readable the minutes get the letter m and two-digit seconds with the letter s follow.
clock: 11h26
